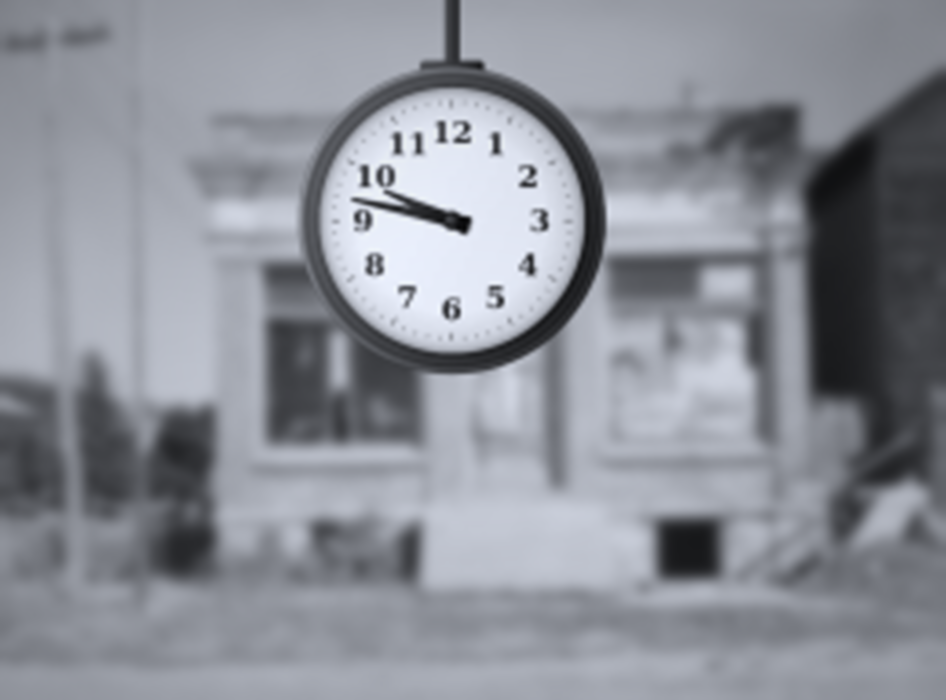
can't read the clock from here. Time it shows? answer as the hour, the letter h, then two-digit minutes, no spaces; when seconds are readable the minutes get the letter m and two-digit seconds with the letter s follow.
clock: 9h47
